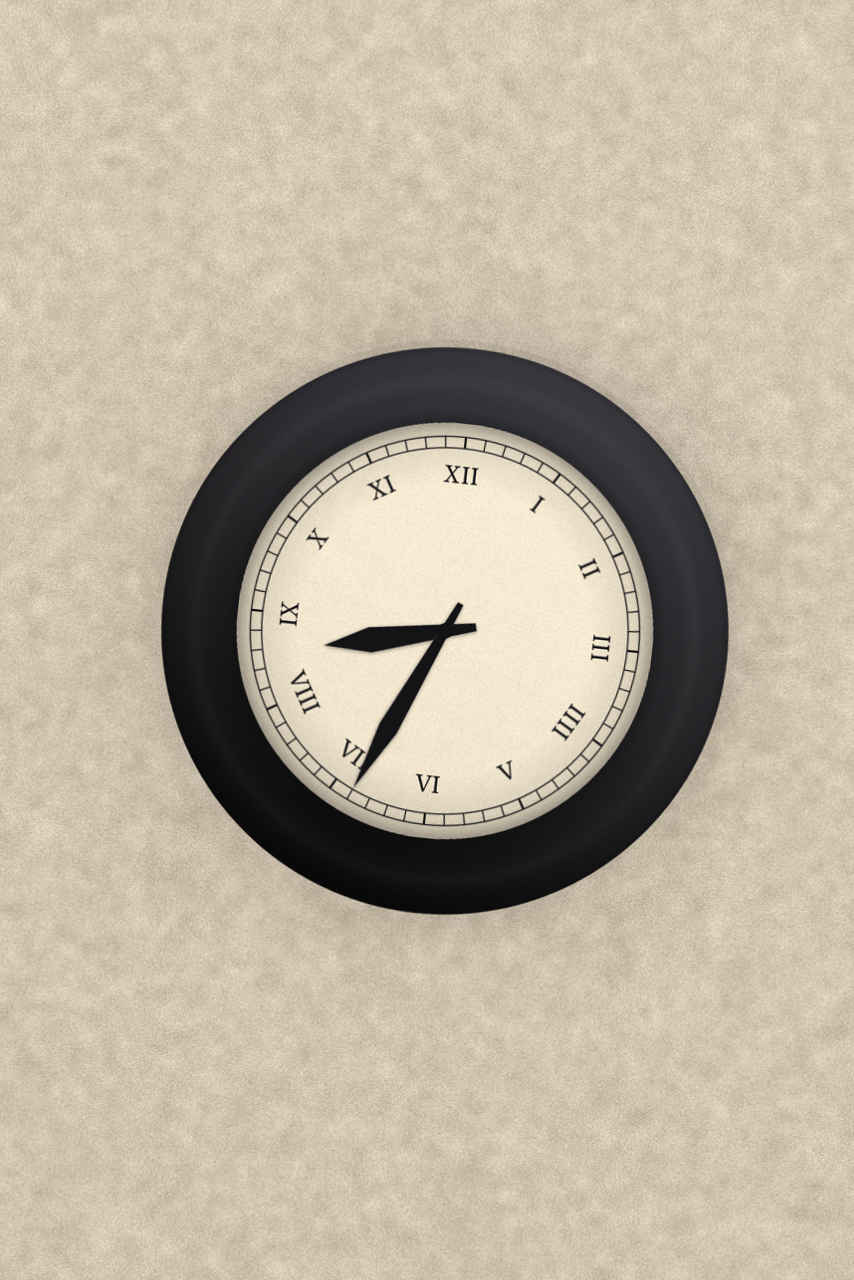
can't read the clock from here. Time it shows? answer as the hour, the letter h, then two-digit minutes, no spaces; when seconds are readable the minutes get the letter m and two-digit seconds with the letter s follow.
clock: 8h34
